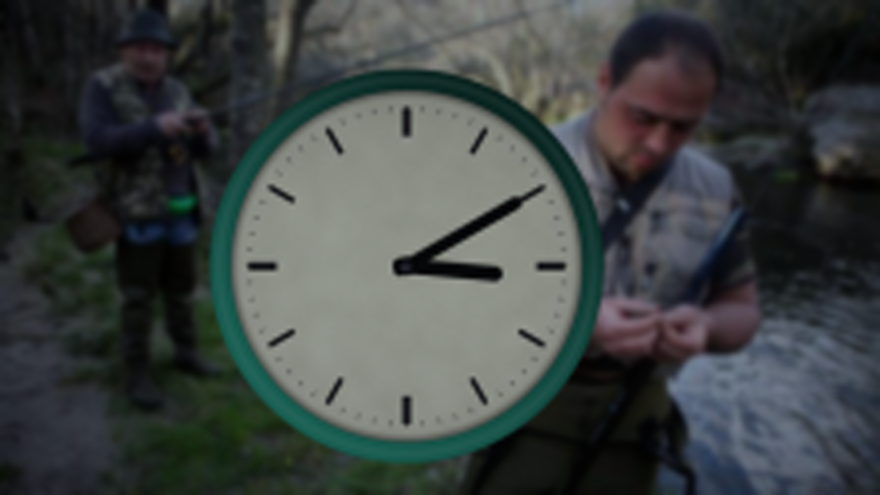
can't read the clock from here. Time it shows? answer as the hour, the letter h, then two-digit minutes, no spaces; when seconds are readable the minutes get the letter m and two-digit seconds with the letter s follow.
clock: 3h10
